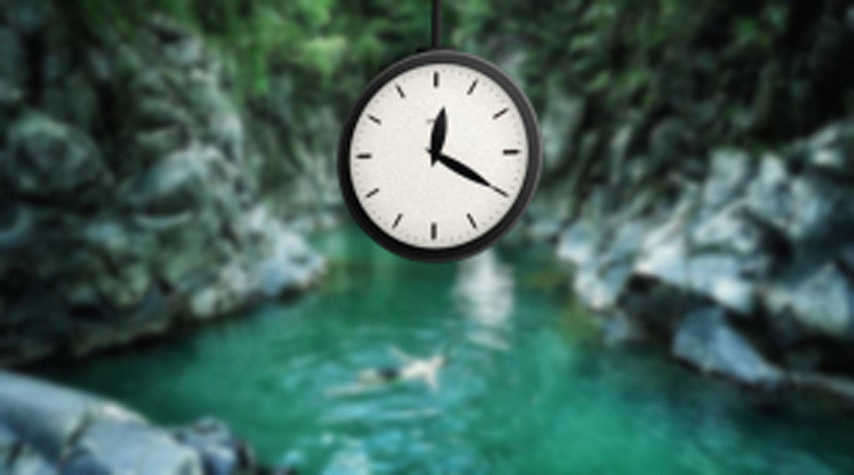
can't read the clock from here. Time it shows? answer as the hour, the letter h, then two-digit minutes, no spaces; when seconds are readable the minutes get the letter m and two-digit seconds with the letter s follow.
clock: 12h20
